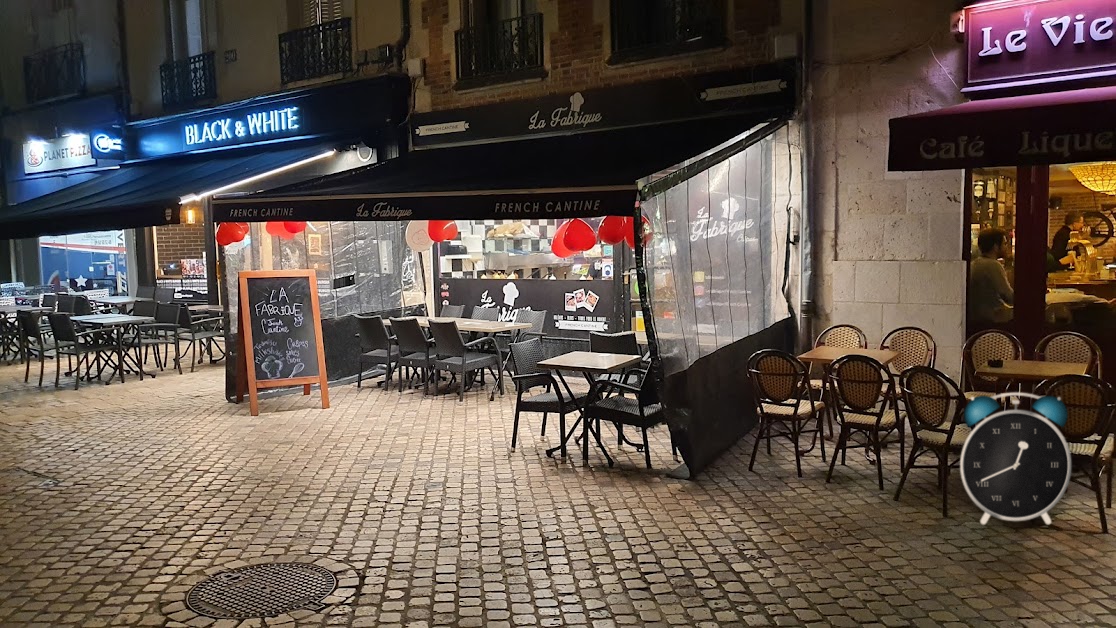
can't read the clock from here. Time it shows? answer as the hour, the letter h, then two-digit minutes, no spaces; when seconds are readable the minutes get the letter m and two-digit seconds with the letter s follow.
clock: 12h41
